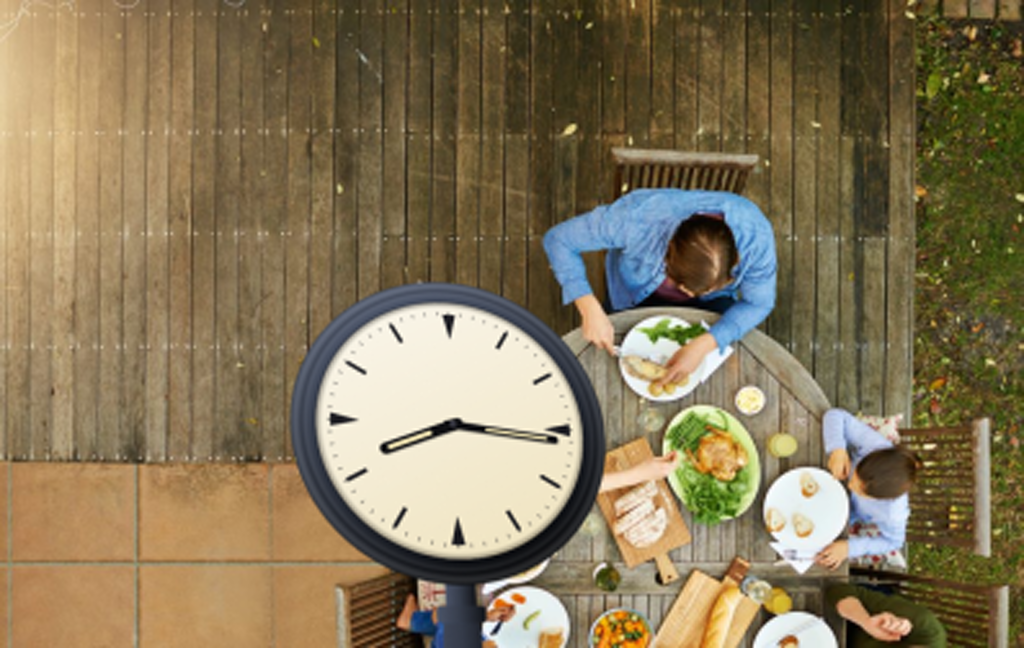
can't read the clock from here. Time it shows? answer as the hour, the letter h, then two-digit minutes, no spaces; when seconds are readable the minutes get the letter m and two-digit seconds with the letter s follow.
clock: 8h16
